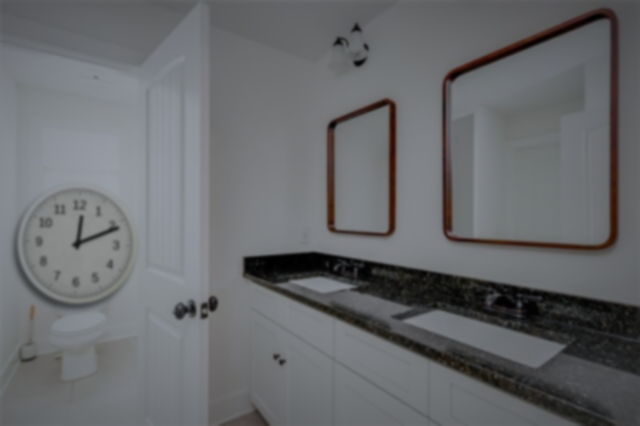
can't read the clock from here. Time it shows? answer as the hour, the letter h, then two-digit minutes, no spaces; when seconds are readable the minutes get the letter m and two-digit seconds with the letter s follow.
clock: 12h11
